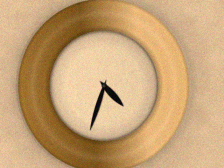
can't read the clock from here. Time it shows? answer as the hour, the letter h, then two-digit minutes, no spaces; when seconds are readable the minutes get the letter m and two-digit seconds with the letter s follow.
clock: 4h33
